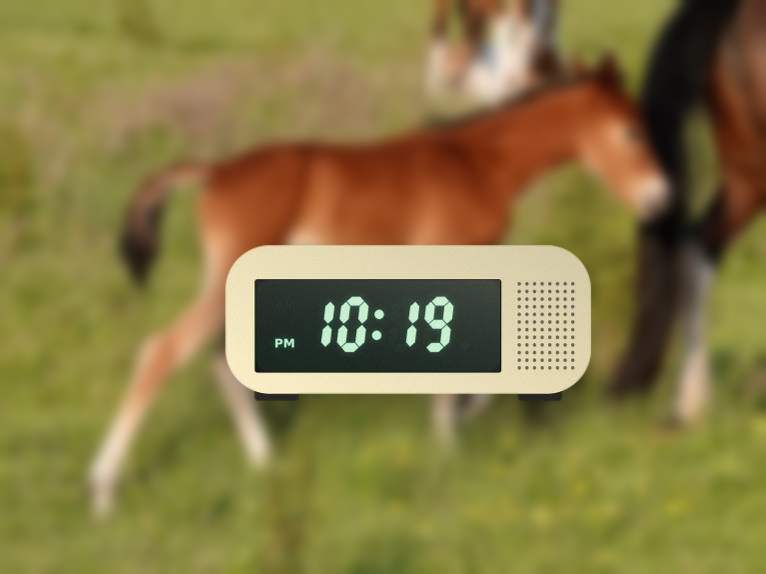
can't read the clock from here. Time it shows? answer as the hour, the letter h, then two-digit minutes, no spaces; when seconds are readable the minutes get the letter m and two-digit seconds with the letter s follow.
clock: 10h19
